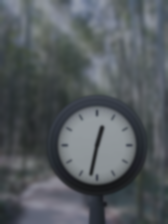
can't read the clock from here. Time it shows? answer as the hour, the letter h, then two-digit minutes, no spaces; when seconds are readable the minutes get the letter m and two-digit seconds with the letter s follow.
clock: 12h32
